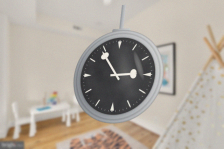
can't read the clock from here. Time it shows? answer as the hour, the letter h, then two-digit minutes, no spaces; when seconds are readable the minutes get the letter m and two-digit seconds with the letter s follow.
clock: 2h54
